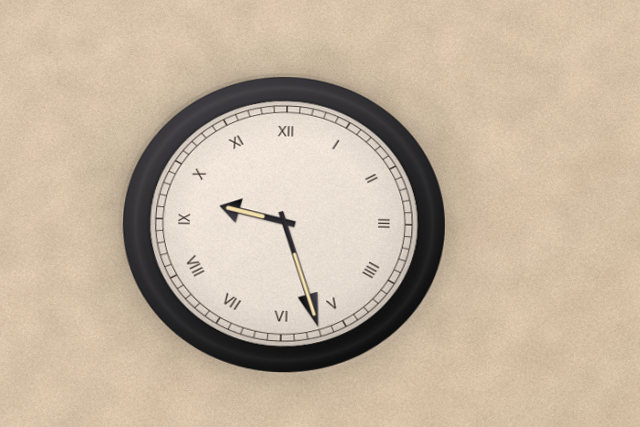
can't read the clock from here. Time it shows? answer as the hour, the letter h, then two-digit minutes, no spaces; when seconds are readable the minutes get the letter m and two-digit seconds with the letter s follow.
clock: 9h27
